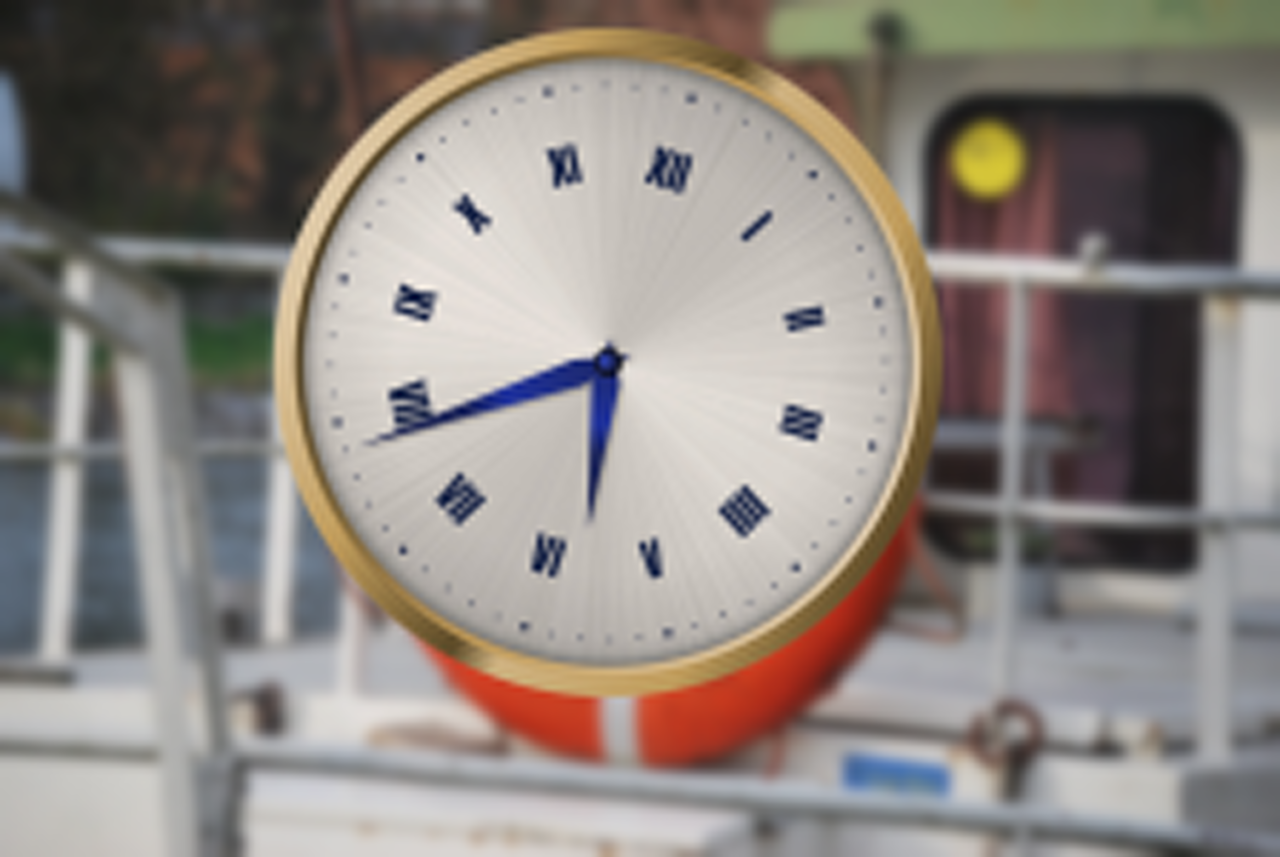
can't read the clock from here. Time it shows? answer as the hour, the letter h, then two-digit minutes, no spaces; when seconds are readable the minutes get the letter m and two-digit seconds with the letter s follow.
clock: 5h39
